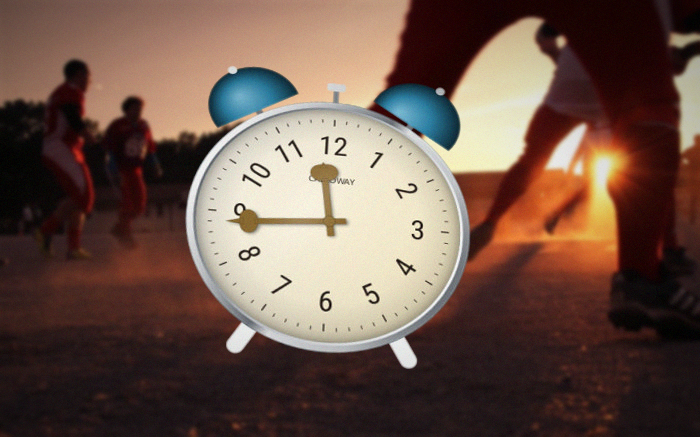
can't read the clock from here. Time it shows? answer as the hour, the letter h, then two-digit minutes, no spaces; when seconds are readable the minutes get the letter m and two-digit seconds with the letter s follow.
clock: 11h44
